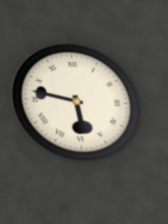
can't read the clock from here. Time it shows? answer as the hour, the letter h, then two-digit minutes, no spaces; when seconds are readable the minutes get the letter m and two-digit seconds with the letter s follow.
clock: 5h47
